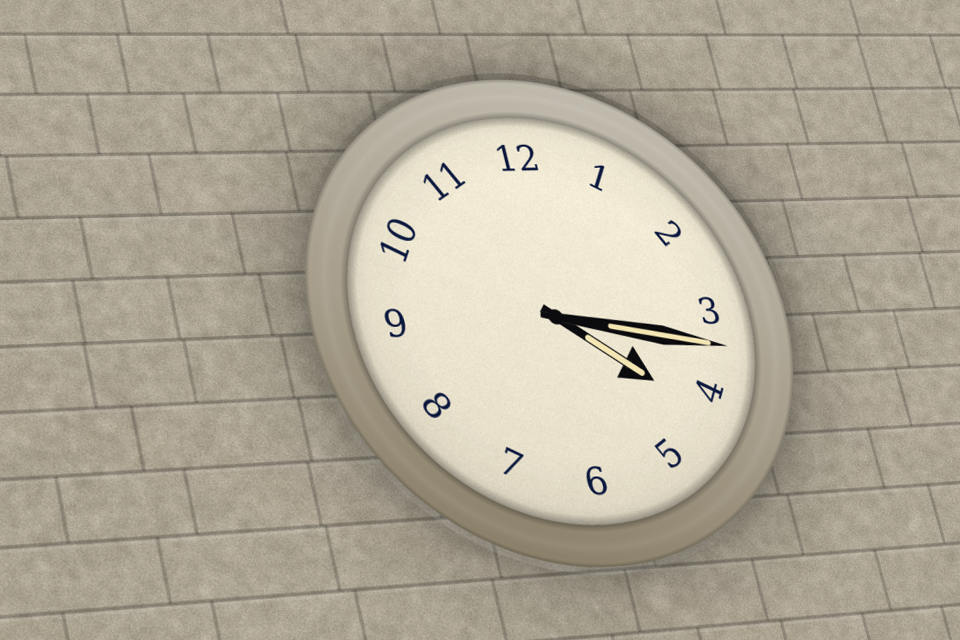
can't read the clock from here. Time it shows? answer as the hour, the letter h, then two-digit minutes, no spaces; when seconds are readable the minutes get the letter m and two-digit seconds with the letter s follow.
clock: 4h17
